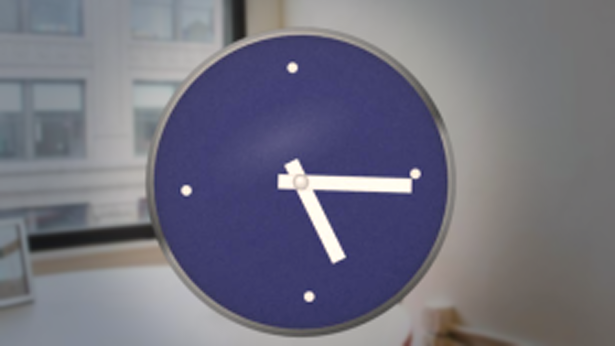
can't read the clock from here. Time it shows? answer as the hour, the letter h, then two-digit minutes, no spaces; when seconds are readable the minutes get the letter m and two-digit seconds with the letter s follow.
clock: 5h16
